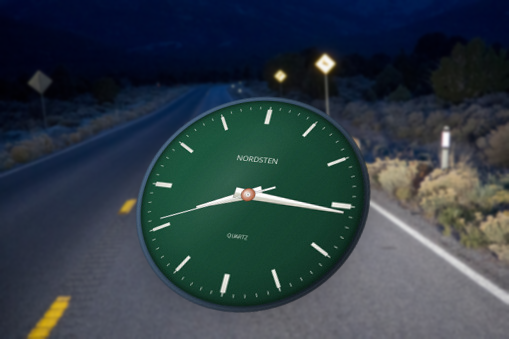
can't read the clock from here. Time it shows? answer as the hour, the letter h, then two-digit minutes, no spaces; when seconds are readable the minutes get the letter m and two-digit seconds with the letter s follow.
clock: 8h15m41s
